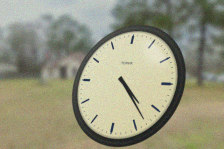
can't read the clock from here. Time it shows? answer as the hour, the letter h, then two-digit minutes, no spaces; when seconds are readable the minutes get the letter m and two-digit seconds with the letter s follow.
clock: 4h23
